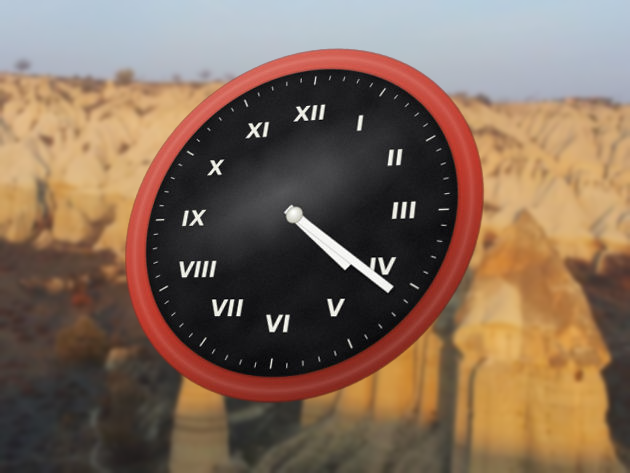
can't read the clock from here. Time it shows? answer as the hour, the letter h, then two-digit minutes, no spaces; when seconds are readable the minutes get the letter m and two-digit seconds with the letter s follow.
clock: 4h21
